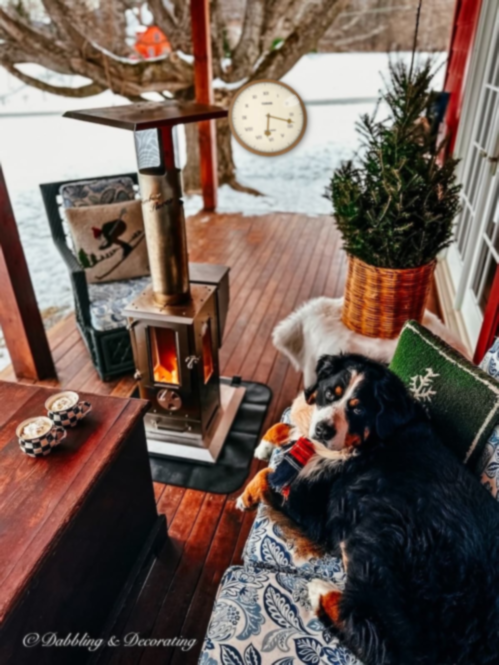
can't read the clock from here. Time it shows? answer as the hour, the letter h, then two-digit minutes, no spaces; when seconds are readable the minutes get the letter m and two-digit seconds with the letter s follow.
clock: 6h18
